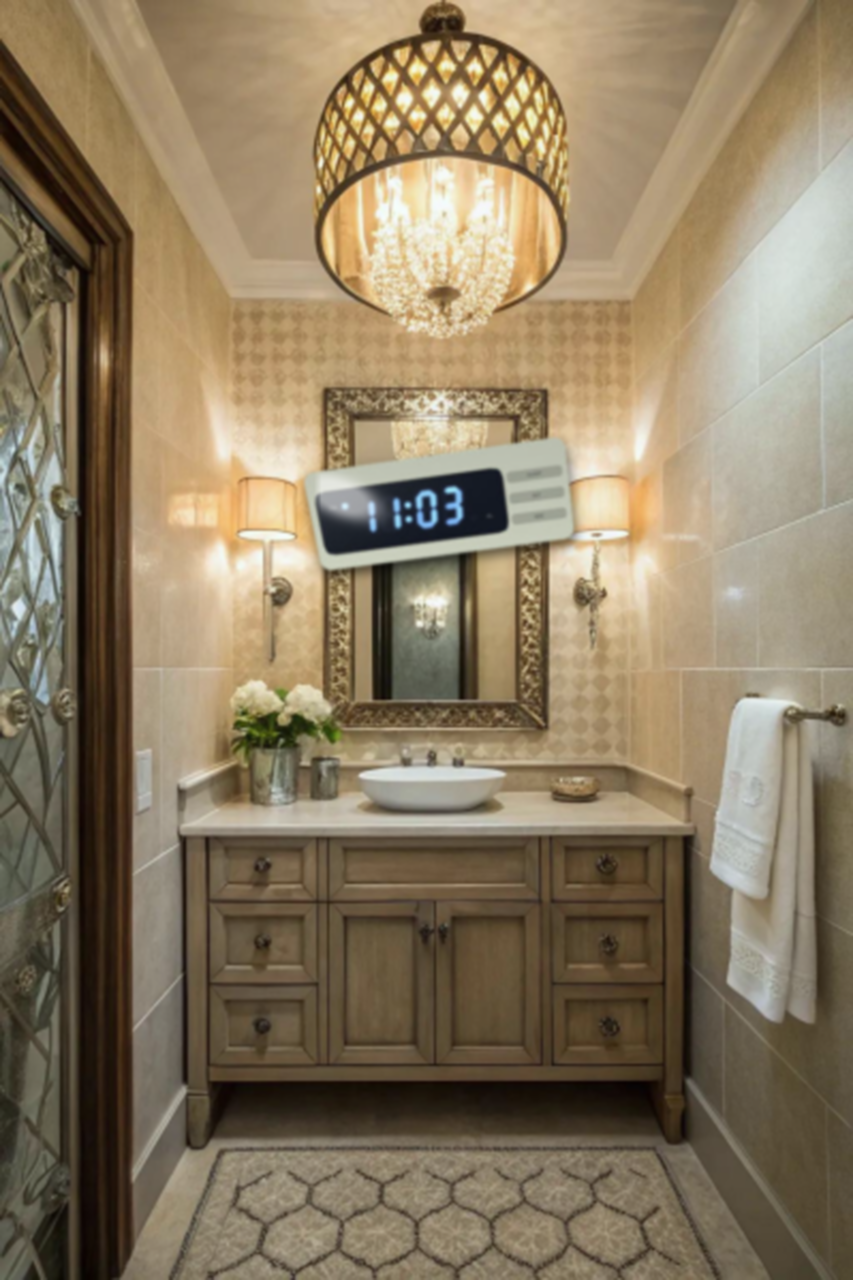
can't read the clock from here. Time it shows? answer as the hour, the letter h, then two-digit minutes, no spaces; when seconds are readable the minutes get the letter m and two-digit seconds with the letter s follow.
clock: 11h03
